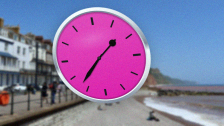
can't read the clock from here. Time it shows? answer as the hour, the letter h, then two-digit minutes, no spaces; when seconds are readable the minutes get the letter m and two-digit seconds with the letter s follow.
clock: 1h37
